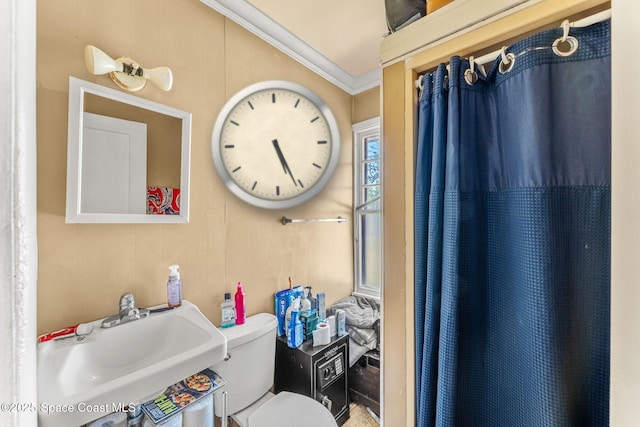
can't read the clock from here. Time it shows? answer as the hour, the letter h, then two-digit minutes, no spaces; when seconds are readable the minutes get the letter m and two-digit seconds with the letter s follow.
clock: 5h26
